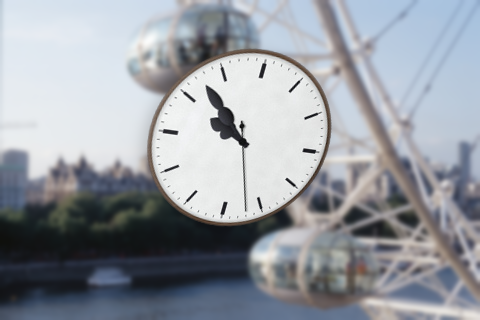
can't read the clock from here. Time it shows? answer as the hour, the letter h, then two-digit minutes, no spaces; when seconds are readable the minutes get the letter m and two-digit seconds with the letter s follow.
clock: 9h52m27s
